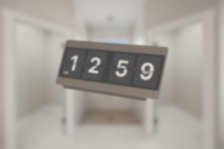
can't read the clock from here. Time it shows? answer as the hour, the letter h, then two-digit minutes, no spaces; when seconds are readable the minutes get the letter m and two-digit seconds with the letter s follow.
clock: 12h59
